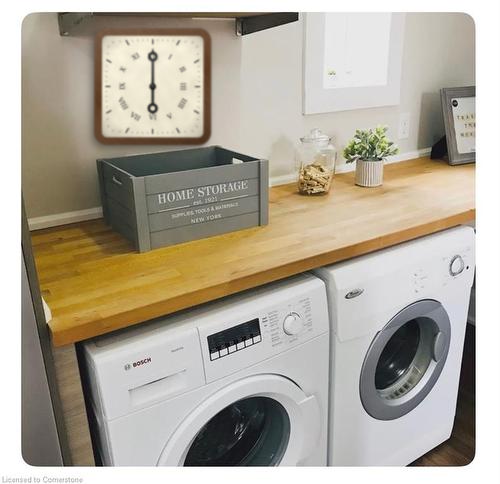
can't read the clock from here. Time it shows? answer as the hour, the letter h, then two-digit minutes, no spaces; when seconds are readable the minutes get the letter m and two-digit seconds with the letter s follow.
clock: 6h00
